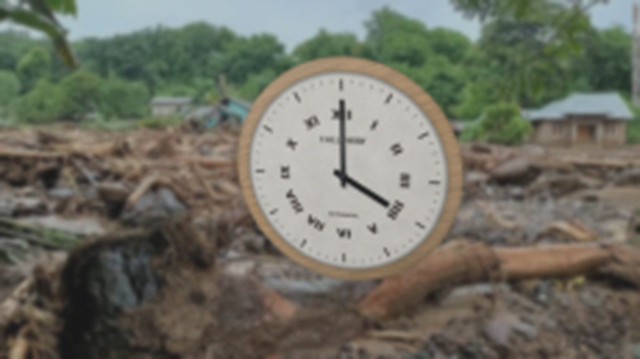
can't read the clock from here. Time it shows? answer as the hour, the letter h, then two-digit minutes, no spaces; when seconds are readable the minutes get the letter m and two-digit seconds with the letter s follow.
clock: 4h00
